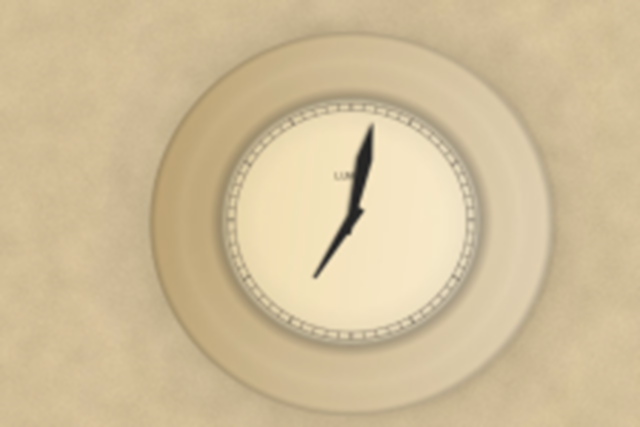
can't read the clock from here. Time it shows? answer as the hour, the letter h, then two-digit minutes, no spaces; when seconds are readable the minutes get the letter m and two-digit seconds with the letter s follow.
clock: 7h02
